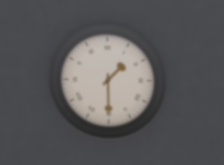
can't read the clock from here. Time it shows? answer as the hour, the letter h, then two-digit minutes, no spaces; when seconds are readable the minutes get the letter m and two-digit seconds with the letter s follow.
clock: 1h30
